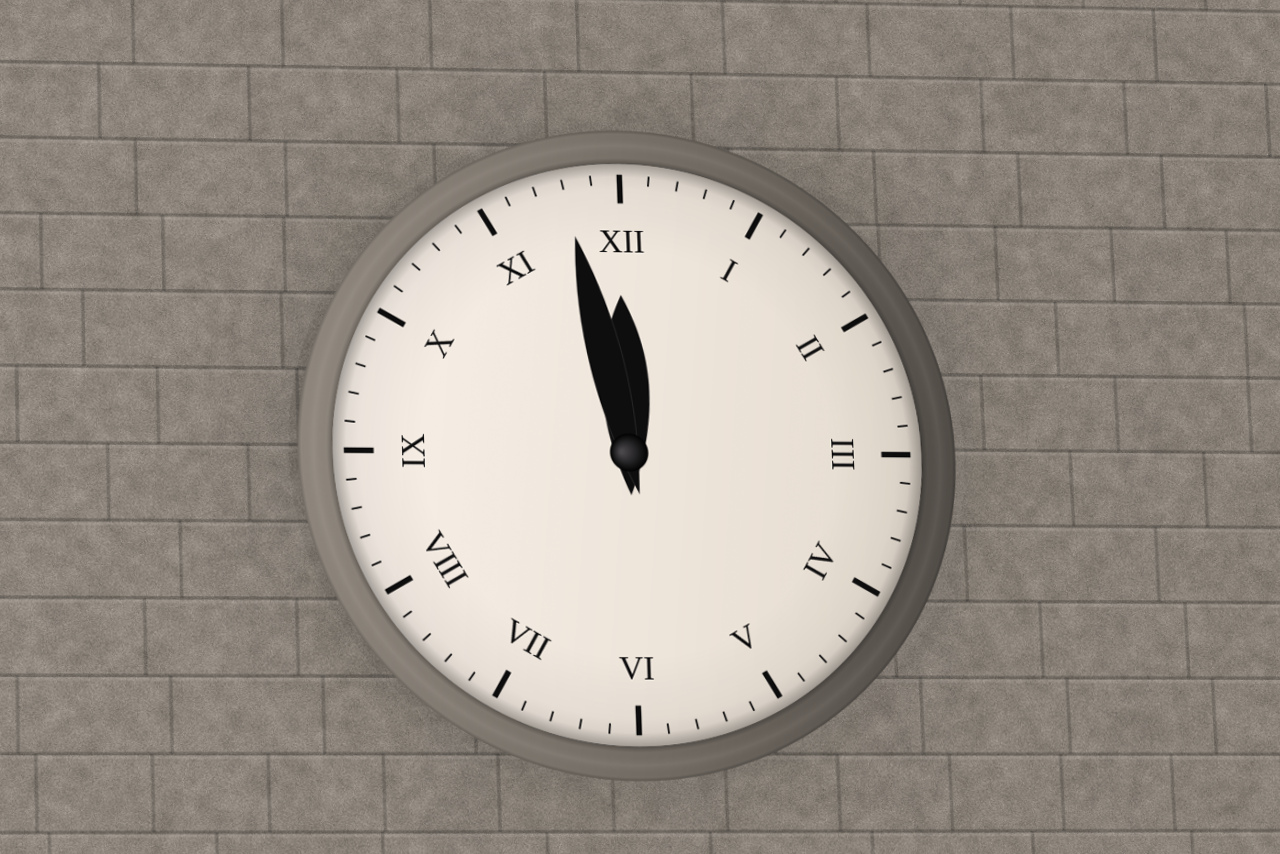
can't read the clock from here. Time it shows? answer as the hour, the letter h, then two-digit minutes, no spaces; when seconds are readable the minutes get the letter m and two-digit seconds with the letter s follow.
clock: 11h58
